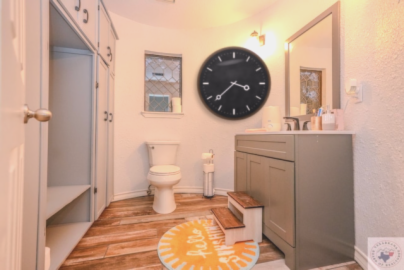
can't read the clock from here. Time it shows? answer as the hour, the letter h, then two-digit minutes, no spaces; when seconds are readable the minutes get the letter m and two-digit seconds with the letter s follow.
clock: 3h38
